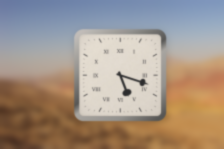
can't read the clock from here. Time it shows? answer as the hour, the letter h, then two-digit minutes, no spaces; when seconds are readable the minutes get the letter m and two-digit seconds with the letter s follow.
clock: 5h18
